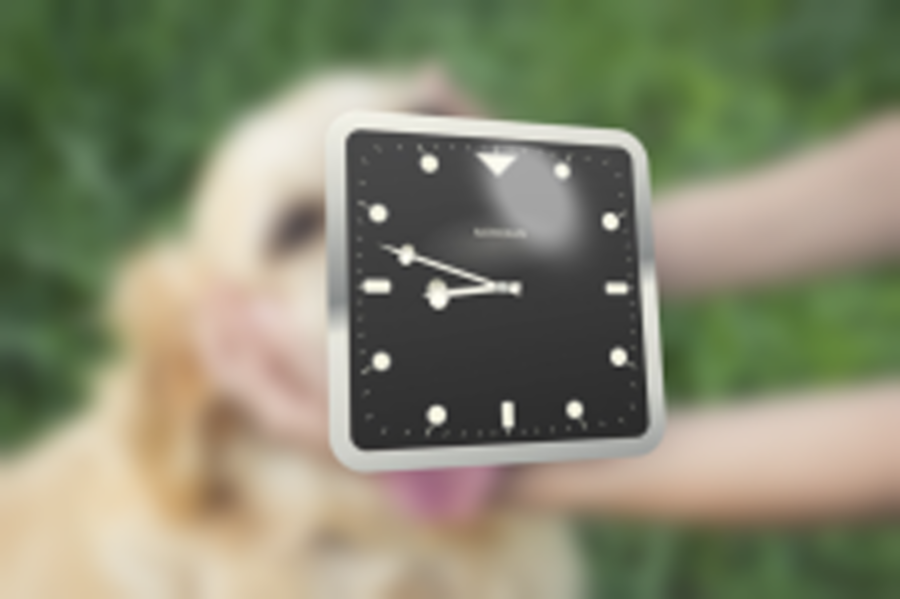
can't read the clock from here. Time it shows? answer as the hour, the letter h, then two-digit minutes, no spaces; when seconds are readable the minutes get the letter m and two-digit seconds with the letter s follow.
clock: 8h48
